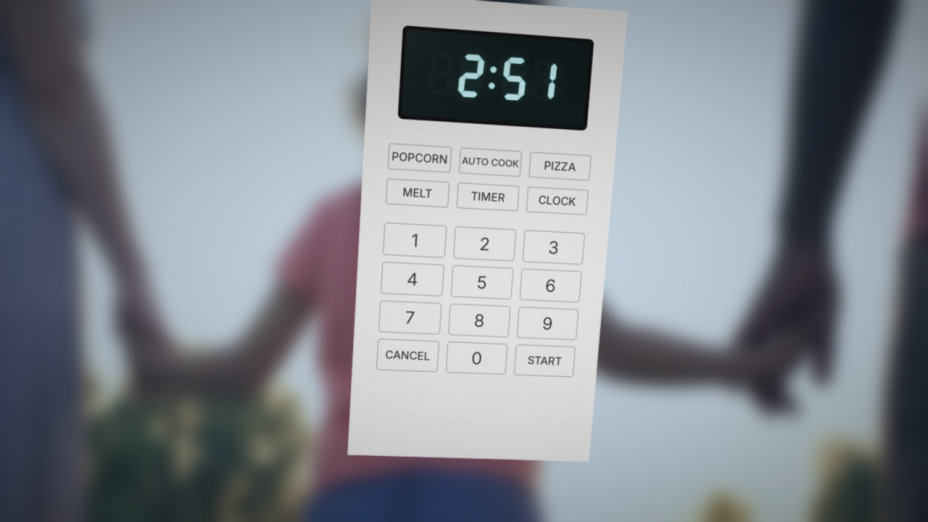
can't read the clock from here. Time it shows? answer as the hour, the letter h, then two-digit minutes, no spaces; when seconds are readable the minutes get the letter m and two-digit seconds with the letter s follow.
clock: 2h51
